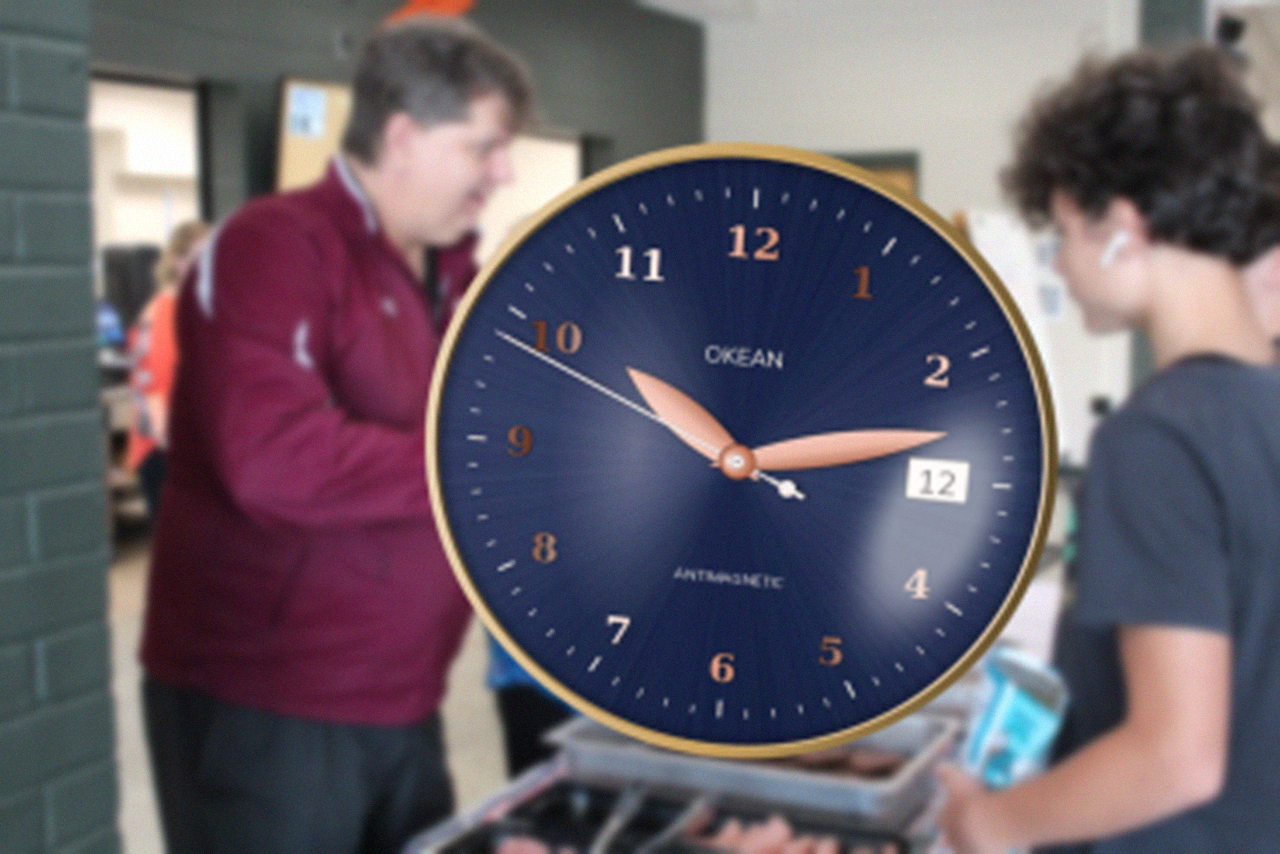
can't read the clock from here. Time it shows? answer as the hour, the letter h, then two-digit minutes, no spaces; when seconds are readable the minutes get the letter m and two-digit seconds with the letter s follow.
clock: 10h12m49s
